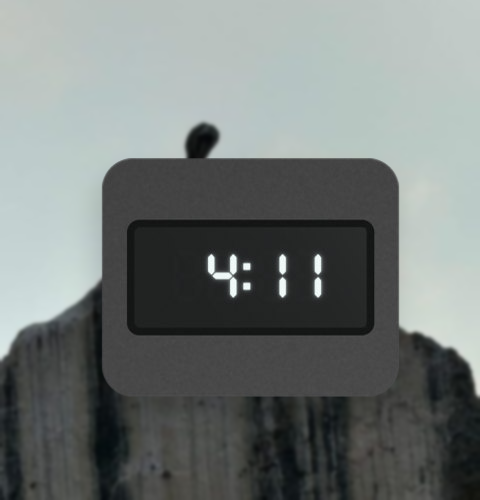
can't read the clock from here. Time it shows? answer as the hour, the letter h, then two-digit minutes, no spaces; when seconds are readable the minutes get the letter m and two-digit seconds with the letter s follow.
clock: 4h11
